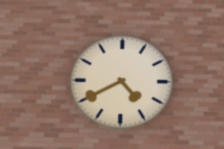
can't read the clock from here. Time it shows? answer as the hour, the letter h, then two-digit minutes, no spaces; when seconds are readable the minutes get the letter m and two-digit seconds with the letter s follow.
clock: 4h40
